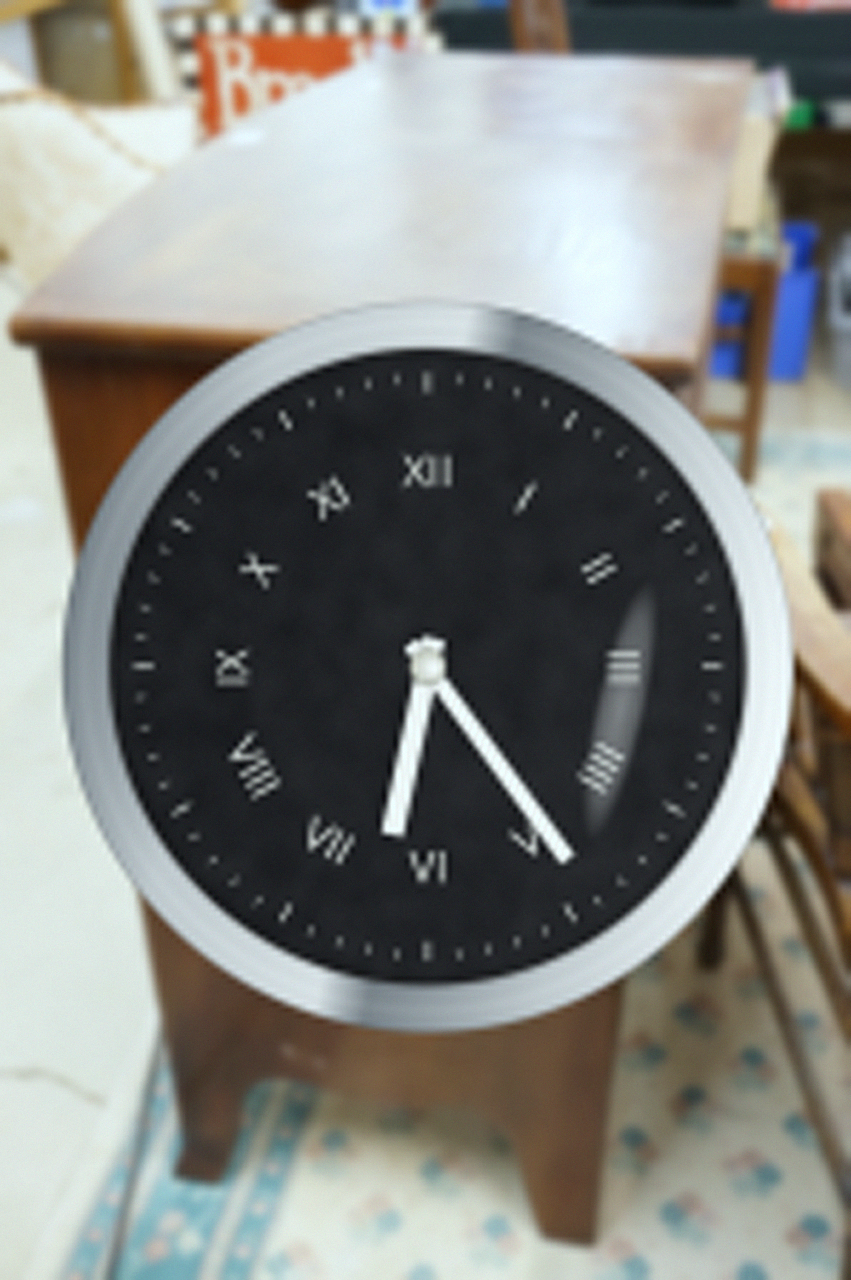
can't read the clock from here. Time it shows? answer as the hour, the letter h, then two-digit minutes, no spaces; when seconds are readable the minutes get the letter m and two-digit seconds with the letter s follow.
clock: 6h24
